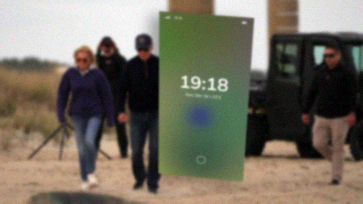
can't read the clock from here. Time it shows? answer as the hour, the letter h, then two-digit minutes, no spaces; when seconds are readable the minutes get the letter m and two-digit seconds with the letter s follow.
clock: 19h18
